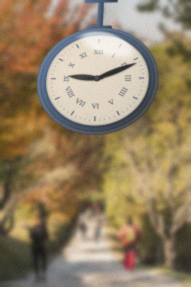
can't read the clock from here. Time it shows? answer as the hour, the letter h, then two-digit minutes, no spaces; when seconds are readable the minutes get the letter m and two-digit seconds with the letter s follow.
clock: 9h11
